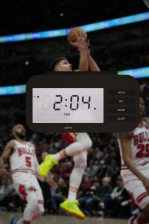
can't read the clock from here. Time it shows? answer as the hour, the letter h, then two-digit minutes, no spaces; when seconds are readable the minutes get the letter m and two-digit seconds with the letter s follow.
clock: 2h04
